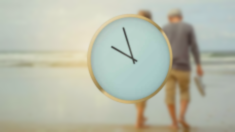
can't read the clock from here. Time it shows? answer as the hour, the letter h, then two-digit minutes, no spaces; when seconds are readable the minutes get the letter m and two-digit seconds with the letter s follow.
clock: 9h57
